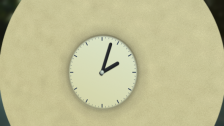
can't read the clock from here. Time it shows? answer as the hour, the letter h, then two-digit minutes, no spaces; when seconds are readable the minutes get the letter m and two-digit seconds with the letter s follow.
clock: 2h03
